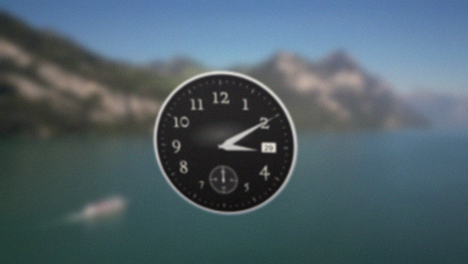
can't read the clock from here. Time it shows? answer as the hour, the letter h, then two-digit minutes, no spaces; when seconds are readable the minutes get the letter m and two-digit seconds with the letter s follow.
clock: 3h10
